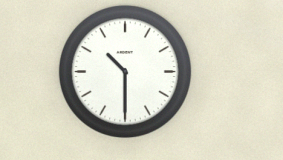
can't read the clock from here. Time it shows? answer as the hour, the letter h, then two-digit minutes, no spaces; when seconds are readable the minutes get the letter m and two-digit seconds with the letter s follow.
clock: 10h30
